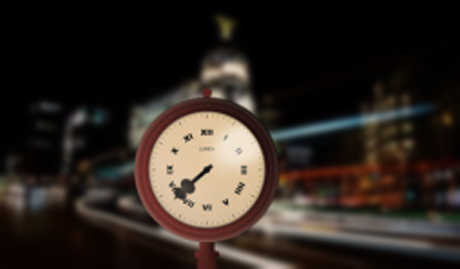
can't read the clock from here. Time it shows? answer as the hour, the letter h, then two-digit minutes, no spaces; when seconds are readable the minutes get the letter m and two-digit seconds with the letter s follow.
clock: 7h38
